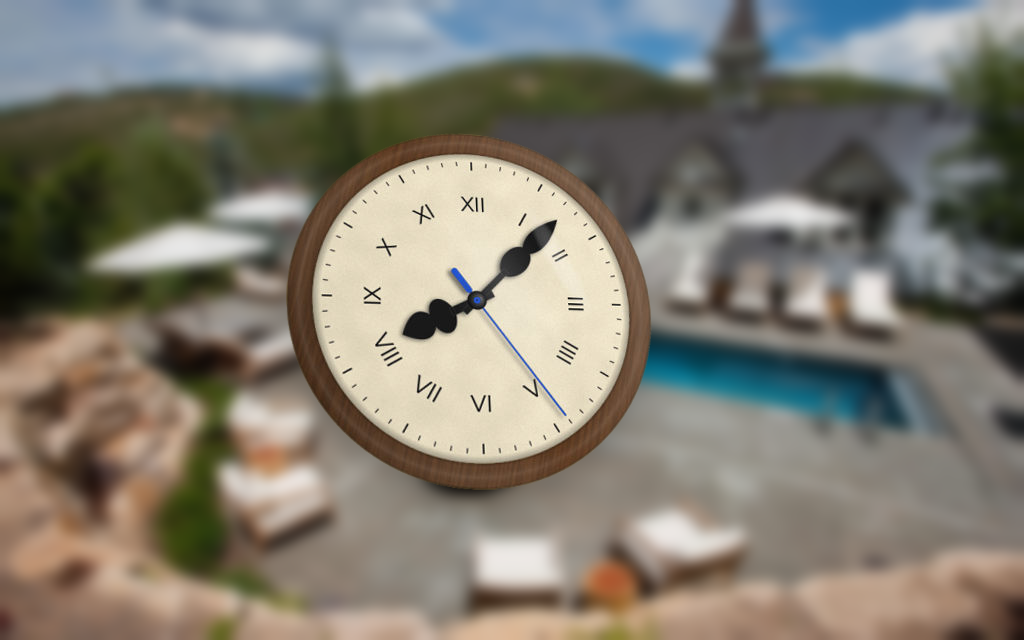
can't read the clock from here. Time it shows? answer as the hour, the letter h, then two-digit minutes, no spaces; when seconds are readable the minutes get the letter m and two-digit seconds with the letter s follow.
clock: 8h07m24s
